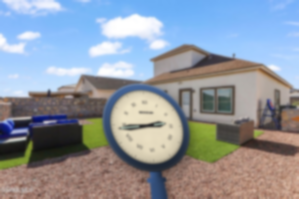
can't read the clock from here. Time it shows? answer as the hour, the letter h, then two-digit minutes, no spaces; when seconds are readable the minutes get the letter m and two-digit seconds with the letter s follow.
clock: 2h44
